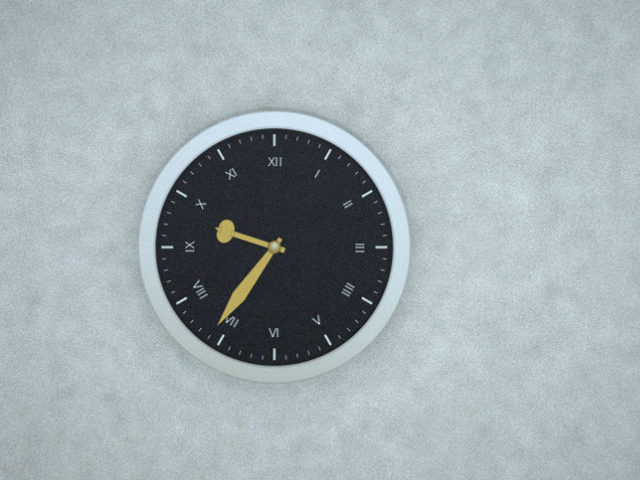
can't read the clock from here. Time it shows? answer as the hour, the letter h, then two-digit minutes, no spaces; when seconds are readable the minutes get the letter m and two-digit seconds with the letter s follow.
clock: 9h36
